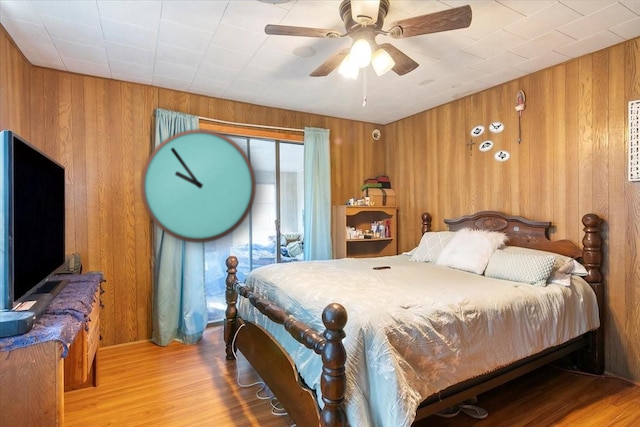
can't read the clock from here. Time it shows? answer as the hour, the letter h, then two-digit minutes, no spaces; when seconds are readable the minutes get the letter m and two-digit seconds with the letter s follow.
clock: 9h54
